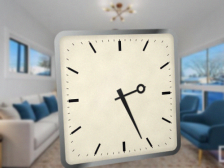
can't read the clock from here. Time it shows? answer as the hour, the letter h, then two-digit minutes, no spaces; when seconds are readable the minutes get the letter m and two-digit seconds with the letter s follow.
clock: 2h26
